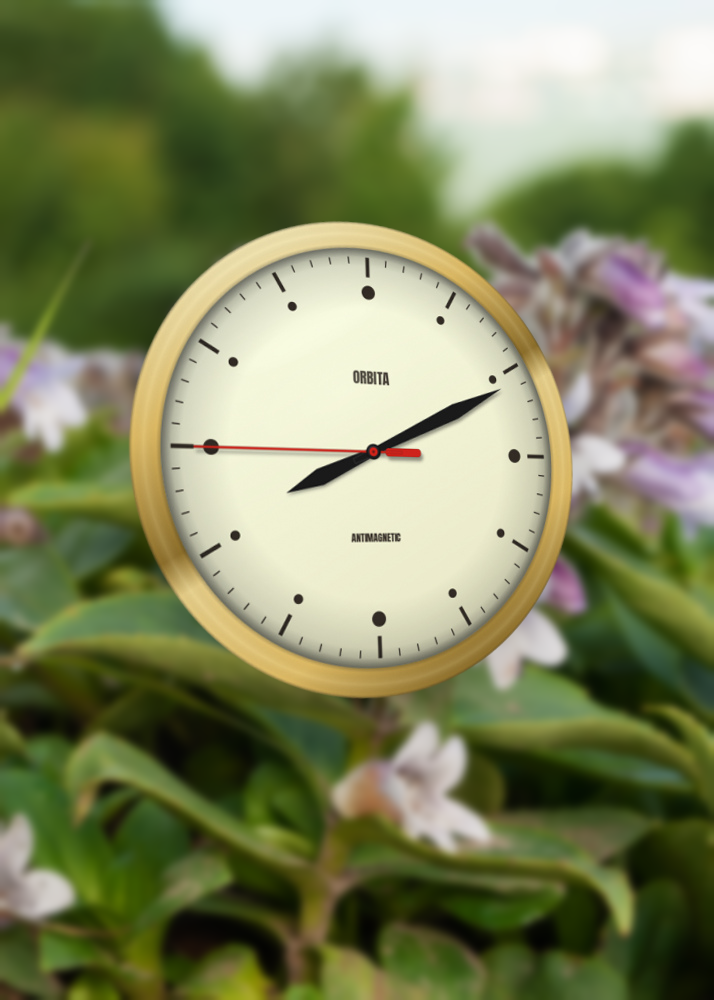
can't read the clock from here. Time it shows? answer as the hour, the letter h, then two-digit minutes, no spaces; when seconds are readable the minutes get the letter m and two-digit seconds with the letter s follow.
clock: 8h10m45s
